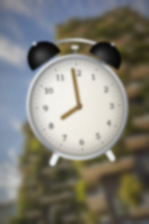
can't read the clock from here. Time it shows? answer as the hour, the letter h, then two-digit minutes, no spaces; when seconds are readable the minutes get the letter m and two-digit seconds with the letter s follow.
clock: 7h59
